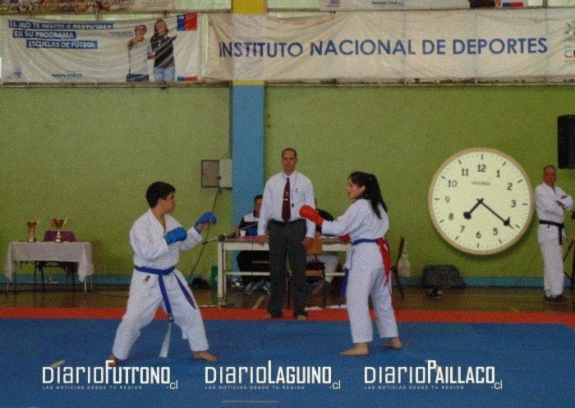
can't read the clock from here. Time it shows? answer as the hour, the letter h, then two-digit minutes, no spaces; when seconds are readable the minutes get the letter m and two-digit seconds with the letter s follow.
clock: 7h21
